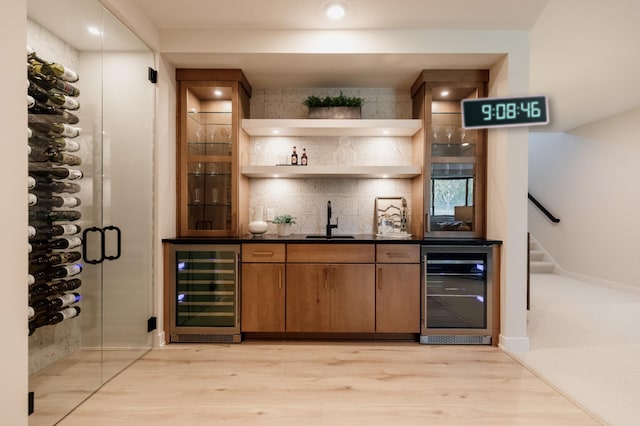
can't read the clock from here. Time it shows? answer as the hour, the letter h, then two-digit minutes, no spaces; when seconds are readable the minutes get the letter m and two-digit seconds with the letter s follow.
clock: 9h08m46s
